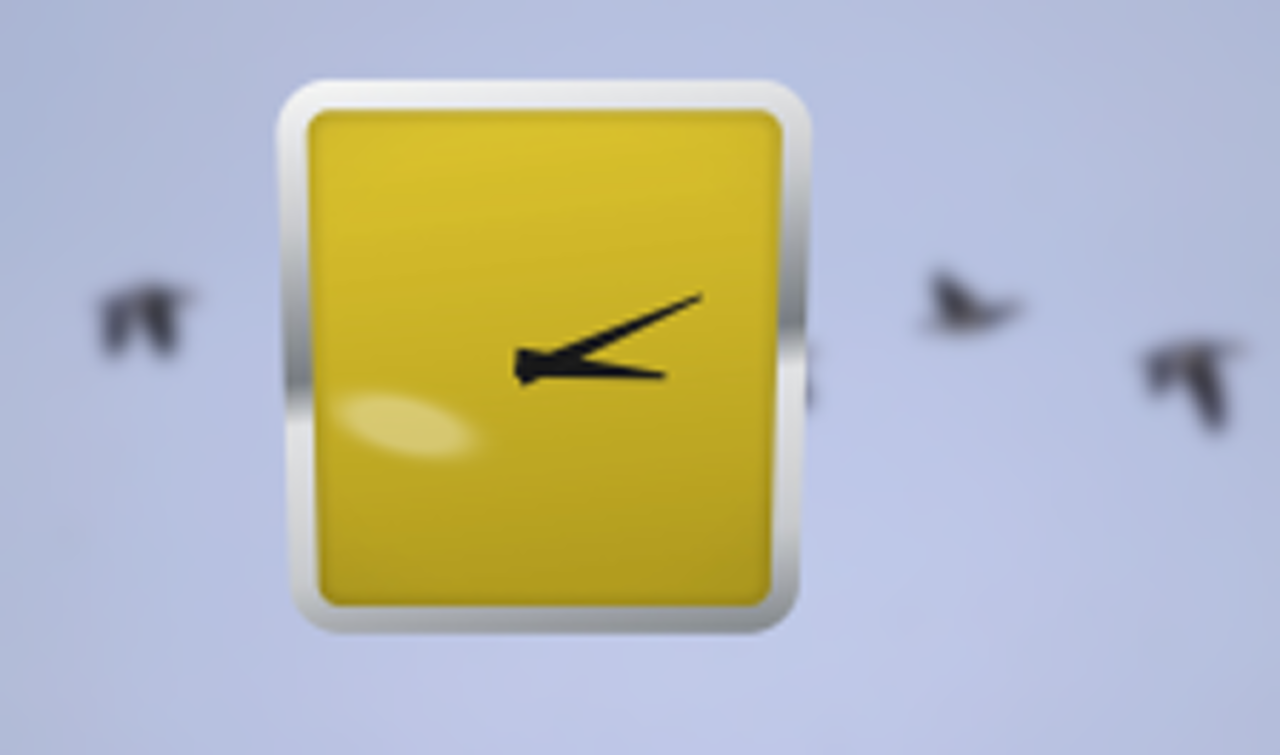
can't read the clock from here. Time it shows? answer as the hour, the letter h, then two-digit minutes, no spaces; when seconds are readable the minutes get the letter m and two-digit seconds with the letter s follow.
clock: 3h11
